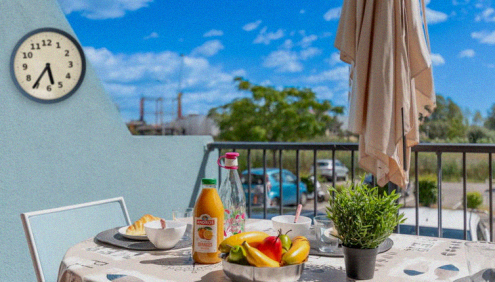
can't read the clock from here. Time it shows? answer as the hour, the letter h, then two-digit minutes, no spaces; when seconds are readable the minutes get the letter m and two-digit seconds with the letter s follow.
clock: 5h36
